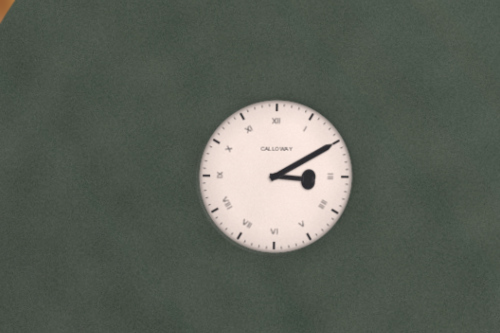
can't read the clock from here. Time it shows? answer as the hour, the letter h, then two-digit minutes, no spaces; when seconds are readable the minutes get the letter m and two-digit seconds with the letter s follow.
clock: 3h10
